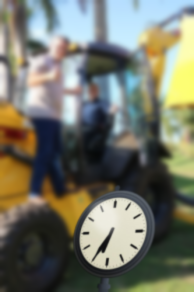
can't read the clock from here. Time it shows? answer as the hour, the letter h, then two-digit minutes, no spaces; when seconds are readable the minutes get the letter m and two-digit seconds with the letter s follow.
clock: 6h35
